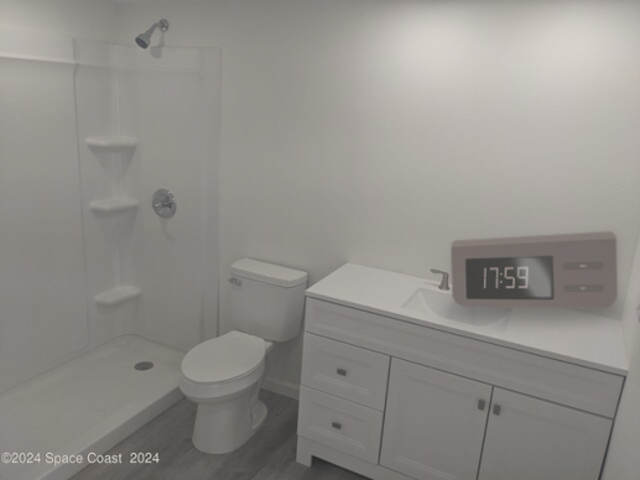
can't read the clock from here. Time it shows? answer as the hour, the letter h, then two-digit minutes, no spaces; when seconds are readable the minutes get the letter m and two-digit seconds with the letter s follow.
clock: 17h59
